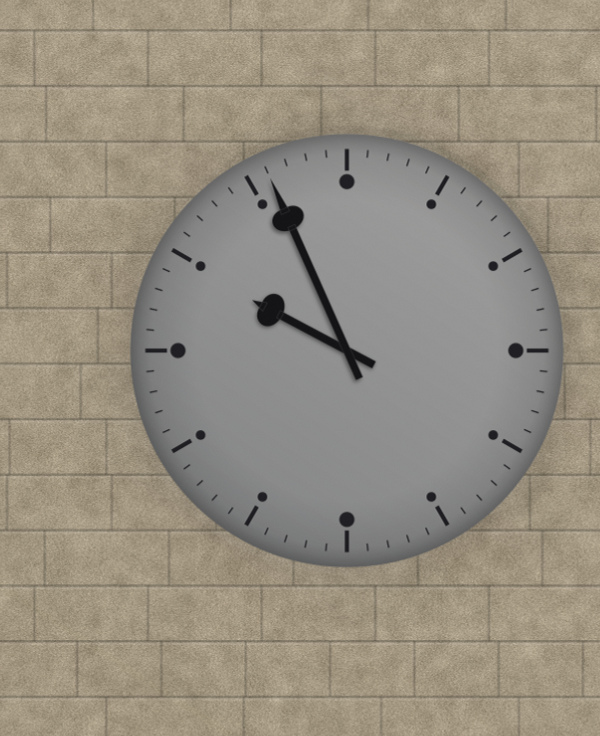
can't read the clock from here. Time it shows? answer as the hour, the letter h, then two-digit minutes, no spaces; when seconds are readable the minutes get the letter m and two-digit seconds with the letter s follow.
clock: 9h56
